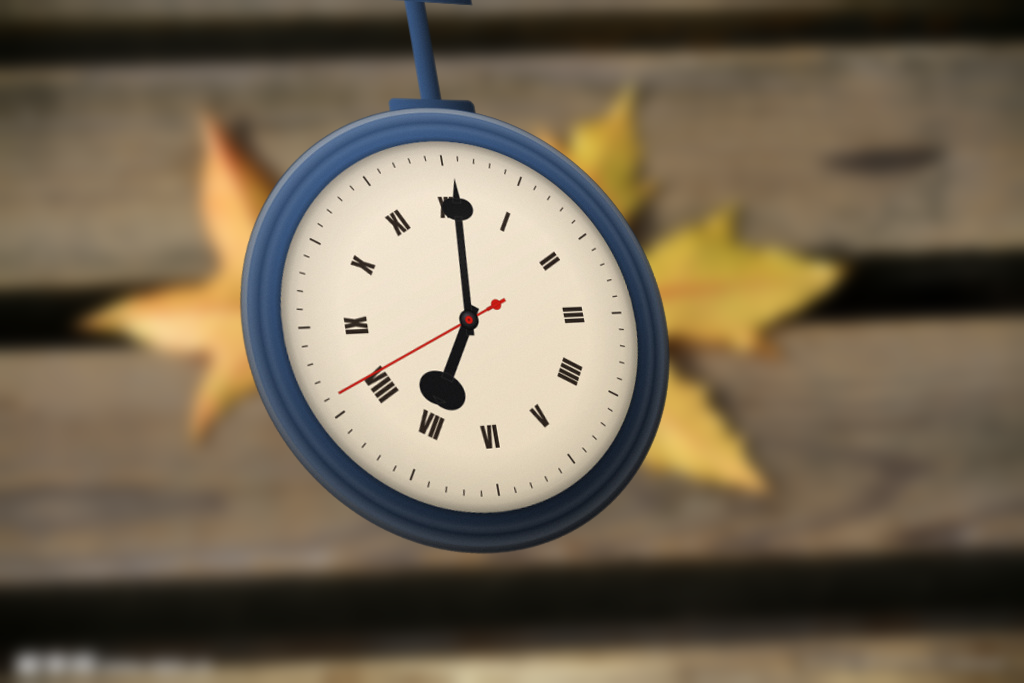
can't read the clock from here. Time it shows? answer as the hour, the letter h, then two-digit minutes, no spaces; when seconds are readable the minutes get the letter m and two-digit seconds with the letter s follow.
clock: 7h00m41s
